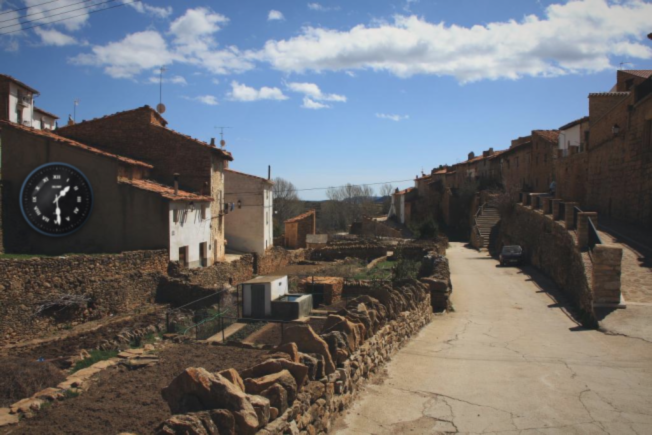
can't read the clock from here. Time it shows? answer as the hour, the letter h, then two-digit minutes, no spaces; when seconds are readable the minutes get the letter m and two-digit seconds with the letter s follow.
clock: 1h29
